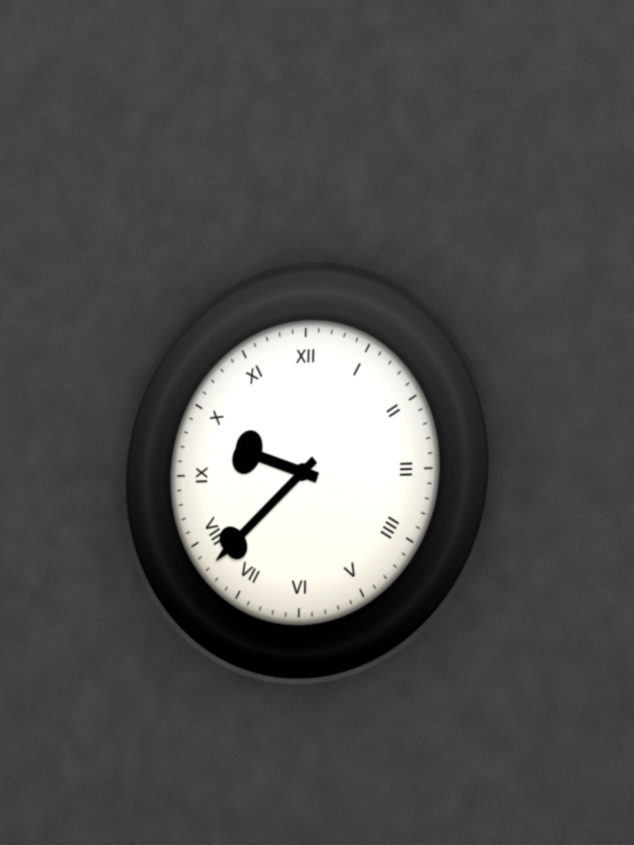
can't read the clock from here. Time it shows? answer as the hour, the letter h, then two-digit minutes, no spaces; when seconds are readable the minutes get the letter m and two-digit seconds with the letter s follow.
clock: 9h38
